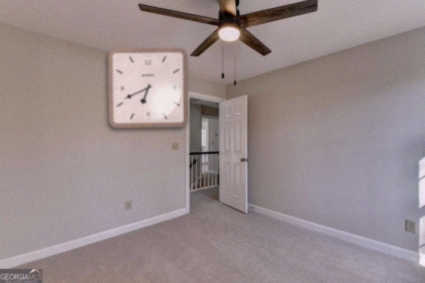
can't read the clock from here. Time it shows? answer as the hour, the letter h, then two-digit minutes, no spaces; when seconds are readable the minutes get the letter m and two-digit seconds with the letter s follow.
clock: 6h41
